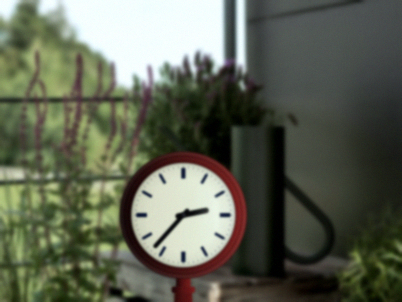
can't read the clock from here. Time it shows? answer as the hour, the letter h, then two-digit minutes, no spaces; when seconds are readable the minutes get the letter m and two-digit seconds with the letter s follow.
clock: 2h37
